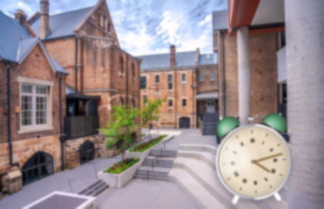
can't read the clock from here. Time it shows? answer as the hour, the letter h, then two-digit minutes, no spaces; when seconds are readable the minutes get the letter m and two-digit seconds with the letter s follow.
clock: 4h13
